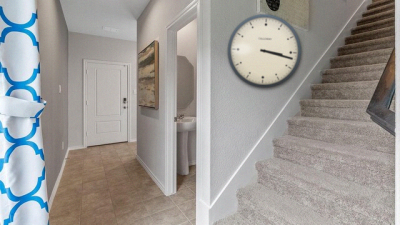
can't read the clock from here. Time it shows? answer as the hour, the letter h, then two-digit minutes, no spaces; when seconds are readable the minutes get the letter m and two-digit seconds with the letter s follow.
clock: 3h17
